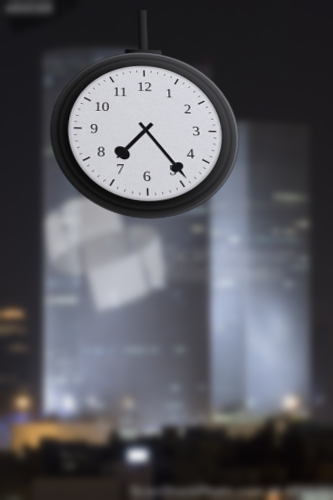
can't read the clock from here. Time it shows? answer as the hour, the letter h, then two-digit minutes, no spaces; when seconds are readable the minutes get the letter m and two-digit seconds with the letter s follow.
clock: 7h24
